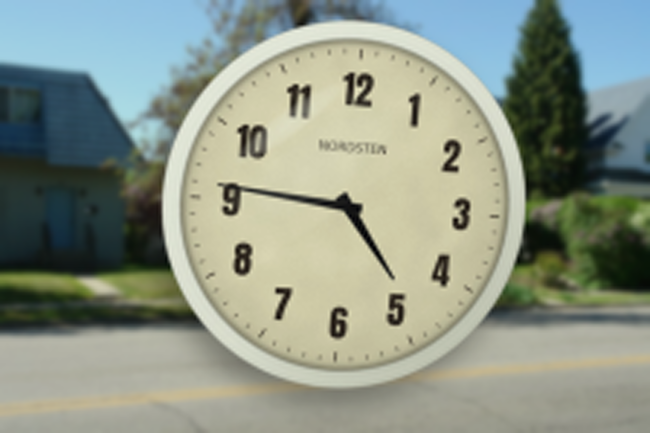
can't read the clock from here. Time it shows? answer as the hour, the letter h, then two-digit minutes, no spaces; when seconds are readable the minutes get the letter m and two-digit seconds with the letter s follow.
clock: 4h46
